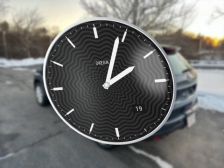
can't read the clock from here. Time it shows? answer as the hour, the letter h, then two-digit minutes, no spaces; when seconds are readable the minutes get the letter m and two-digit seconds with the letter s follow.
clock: 2h04
